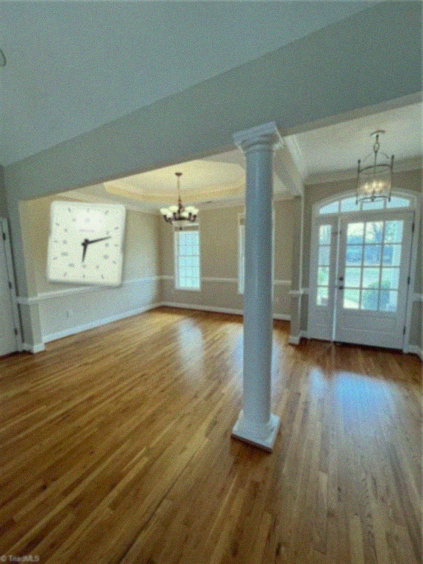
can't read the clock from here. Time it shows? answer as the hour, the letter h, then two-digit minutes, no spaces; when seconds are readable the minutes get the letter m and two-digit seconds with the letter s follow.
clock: 6h12
